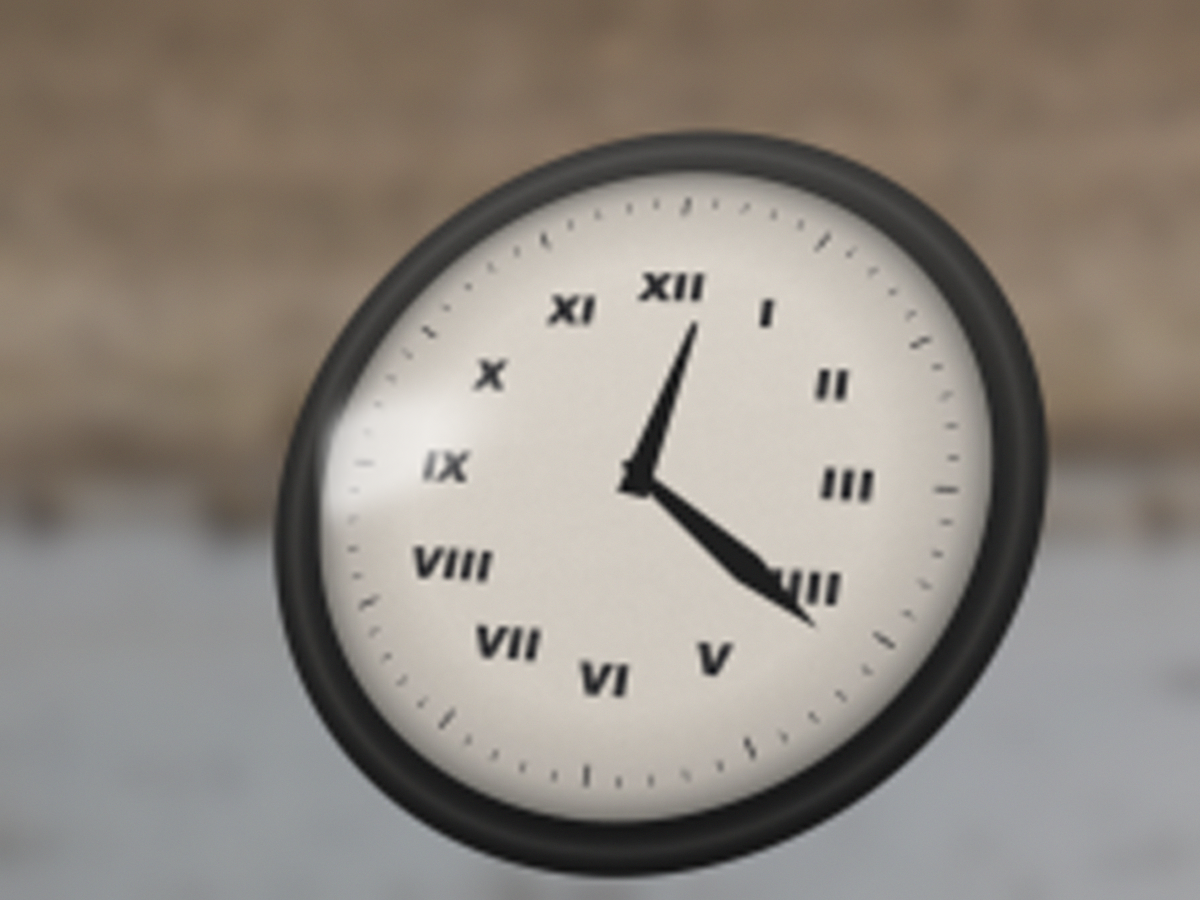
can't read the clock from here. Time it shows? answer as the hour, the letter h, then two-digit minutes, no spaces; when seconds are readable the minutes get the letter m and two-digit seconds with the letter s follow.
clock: 12h21
